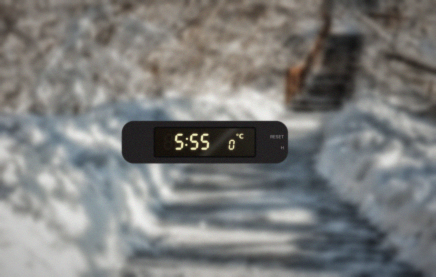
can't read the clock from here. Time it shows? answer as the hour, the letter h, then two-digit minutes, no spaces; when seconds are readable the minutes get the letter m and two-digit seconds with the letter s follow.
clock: 5h55
